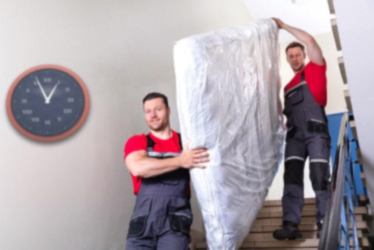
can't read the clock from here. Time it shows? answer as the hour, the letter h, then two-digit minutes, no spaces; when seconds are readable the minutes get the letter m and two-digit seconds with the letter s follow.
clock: 12h56
